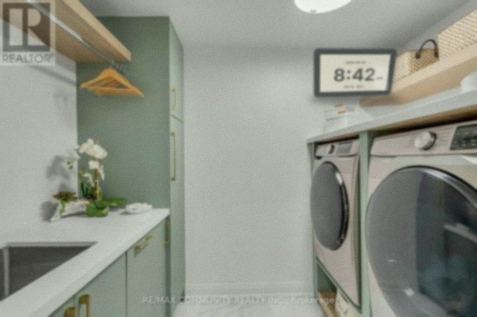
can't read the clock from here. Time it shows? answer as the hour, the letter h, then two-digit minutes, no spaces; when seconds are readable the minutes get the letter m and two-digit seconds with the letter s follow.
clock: 8h42
